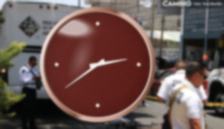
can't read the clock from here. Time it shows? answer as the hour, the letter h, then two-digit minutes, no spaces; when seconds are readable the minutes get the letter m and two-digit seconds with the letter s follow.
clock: 2h39
